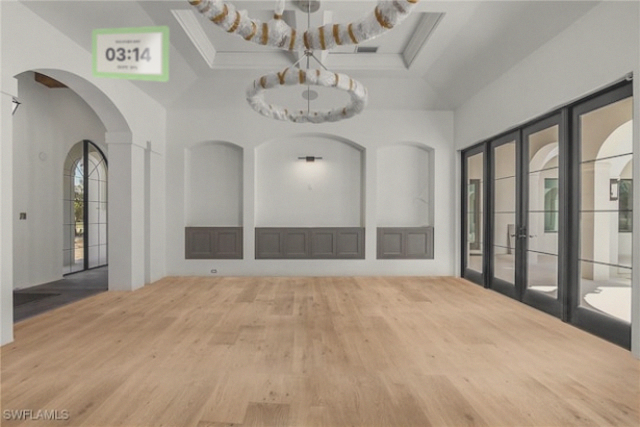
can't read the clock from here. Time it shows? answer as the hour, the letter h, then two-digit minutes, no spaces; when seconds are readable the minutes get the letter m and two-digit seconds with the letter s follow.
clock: 3h14
